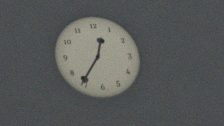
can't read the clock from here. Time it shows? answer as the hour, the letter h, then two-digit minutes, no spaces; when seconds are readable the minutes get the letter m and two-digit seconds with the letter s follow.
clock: 12h36
